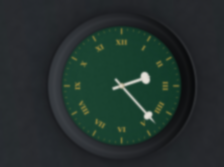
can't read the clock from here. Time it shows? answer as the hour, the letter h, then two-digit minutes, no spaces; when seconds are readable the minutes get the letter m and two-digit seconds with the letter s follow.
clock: 2h23
